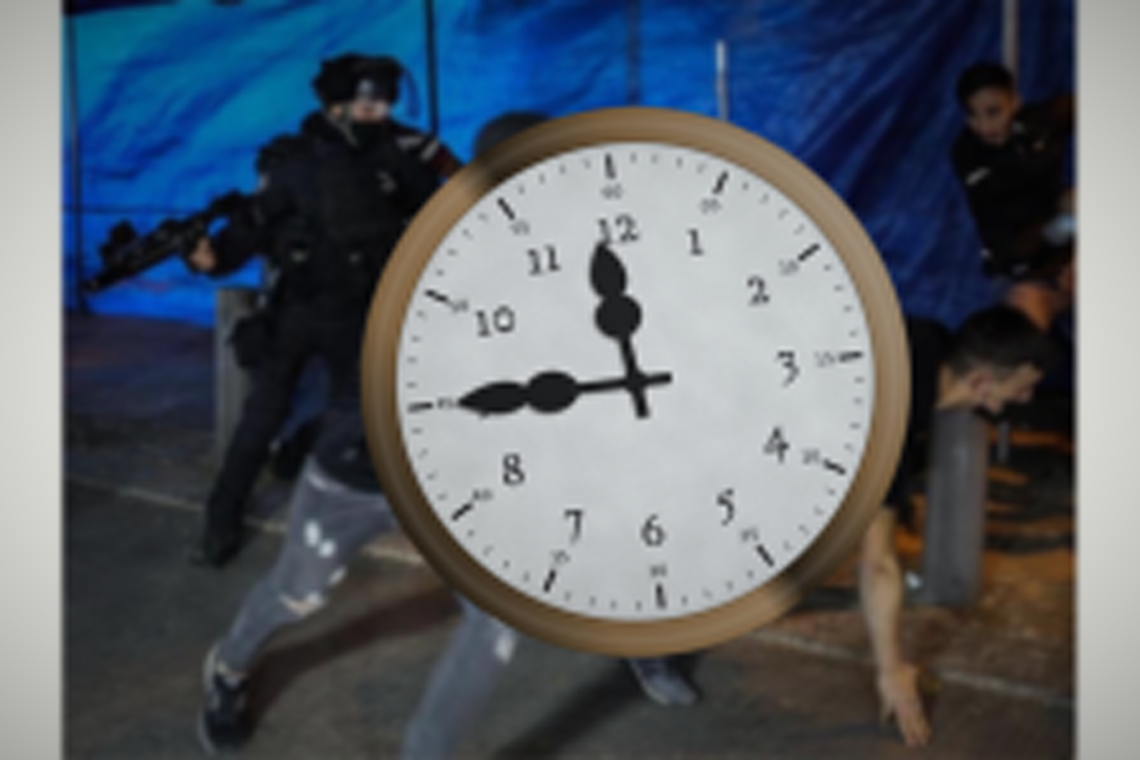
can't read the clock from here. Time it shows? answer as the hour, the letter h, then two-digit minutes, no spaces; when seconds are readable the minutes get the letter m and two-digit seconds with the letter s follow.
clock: 11h45
